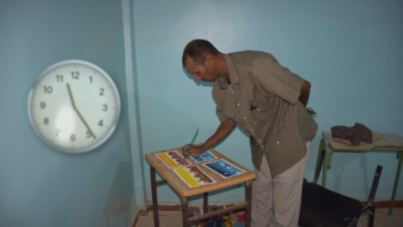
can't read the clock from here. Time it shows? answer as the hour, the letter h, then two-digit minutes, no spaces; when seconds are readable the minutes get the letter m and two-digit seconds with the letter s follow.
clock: 11h24
